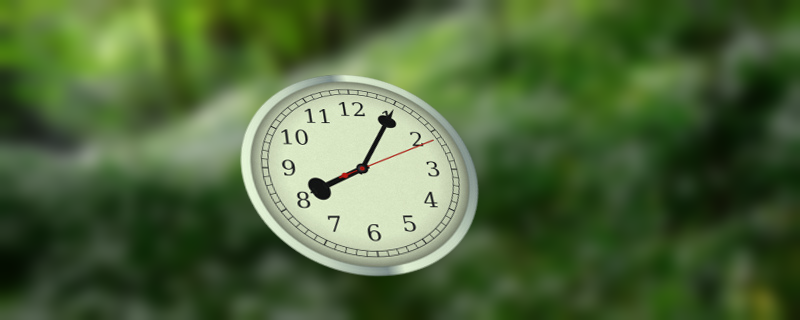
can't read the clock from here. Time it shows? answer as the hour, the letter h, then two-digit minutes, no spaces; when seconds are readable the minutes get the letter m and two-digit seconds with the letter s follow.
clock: 8h05m11s
